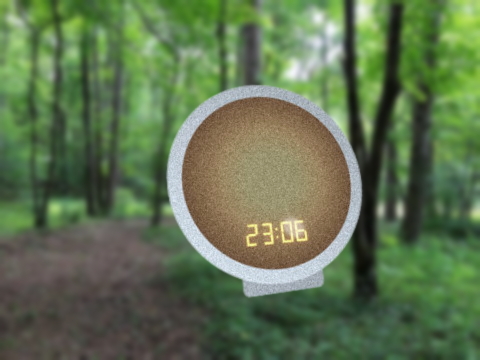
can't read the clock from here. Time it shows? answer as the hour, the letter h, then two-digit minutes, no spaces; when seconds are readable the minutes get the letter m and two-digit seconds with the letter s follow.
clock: 23h06
